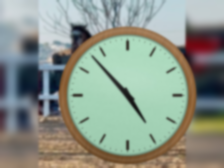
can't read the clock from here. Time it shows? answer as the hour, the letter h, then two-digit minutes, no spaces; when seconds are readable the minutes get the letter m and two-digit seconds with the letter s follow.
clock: 4h53
